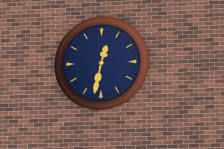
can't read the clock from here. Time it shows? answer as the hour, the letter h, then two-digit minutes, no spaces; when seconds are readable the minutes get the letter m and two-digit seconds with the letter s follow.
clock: 12h32
